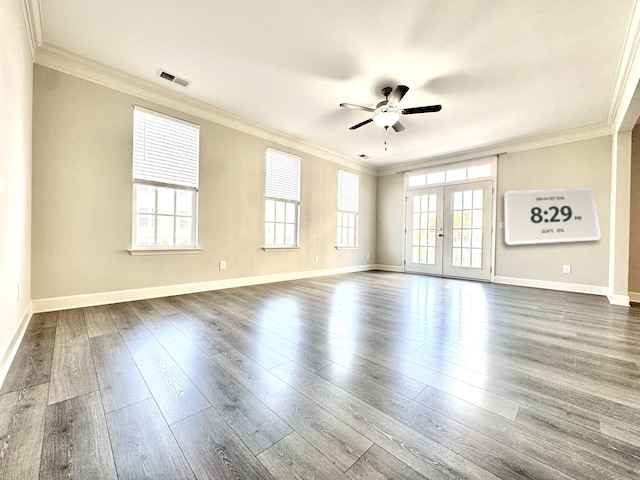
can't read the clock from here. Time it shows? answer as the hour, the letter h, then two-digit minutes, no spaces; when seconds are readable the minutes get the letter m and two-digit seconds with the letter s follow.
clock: 8h29
